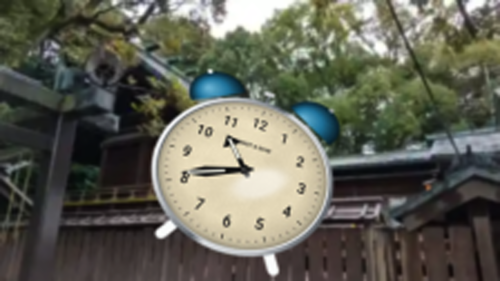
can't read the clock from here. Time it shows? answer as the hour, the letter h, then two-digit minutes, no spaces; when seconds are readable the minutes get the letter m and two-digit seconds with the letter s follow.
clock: 10h41
